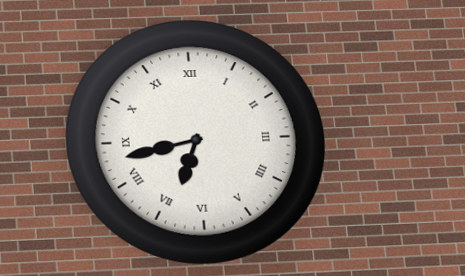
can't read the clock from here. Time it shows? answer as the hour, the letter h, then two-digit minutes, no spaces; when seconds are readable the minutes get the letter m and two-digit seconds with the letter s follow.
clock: 6h43
